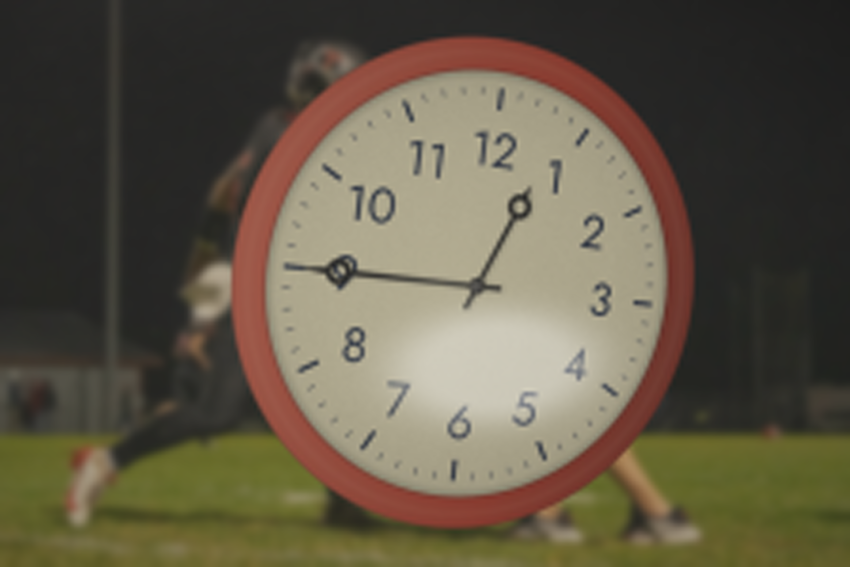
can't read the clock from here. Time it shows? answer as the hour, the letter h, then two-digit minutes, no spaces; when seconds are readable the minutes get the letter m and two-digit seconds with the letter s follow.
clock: 12h45
